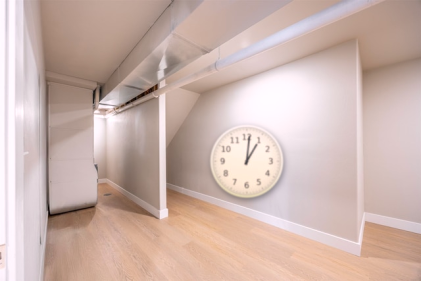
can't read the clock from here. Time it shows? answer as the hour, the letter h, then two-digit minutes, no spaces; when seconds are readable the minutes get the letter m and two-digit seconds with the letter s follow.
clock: 1h01
